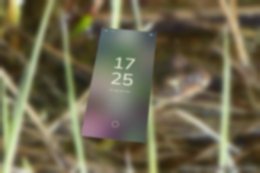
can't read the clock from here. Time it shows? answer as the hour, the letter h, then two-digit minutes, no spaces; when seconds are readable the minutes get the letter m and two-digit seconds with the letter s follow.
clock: 17h25
